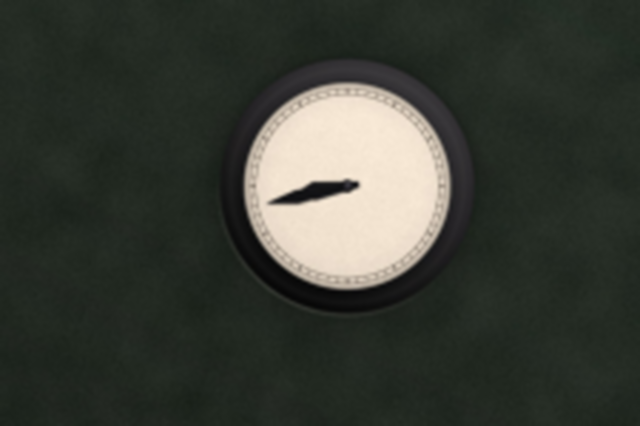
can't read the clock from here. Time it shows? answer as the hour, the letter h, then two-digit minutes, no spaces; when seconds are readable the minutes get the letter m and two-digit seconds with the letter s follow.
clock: 8h43
